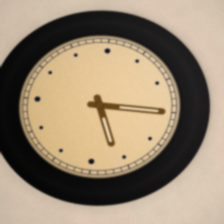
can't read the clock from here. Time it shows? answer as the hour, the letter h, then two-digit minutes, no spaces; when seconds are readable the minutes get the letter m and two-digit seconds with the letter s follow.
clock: 5h15
